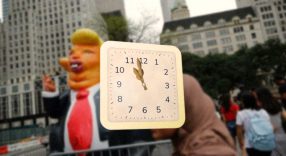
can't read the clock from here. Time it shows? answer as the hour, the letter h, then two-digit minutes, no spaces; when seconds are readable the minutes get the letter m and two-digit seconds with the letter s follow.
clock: 10h58
